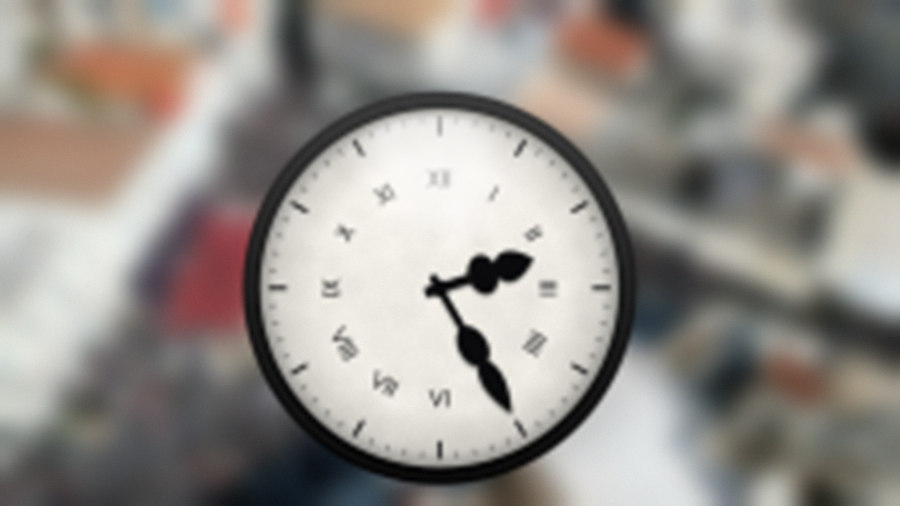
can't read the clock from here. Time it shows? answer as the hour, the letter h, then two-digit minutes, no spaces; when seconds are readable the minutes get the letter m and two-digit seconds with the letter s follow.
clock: 2h25
